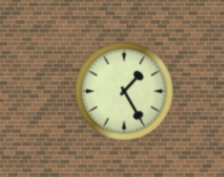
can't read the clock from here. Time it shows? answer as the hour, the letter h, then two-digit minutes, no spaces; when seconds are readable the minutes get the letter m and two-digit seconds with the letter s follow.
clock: 1h25
